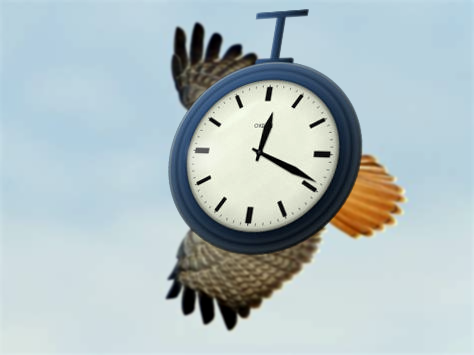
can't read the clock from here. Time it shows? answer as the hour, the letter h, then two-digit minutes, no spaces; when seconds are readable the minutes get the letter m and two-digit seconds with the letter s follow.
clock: 12h19
